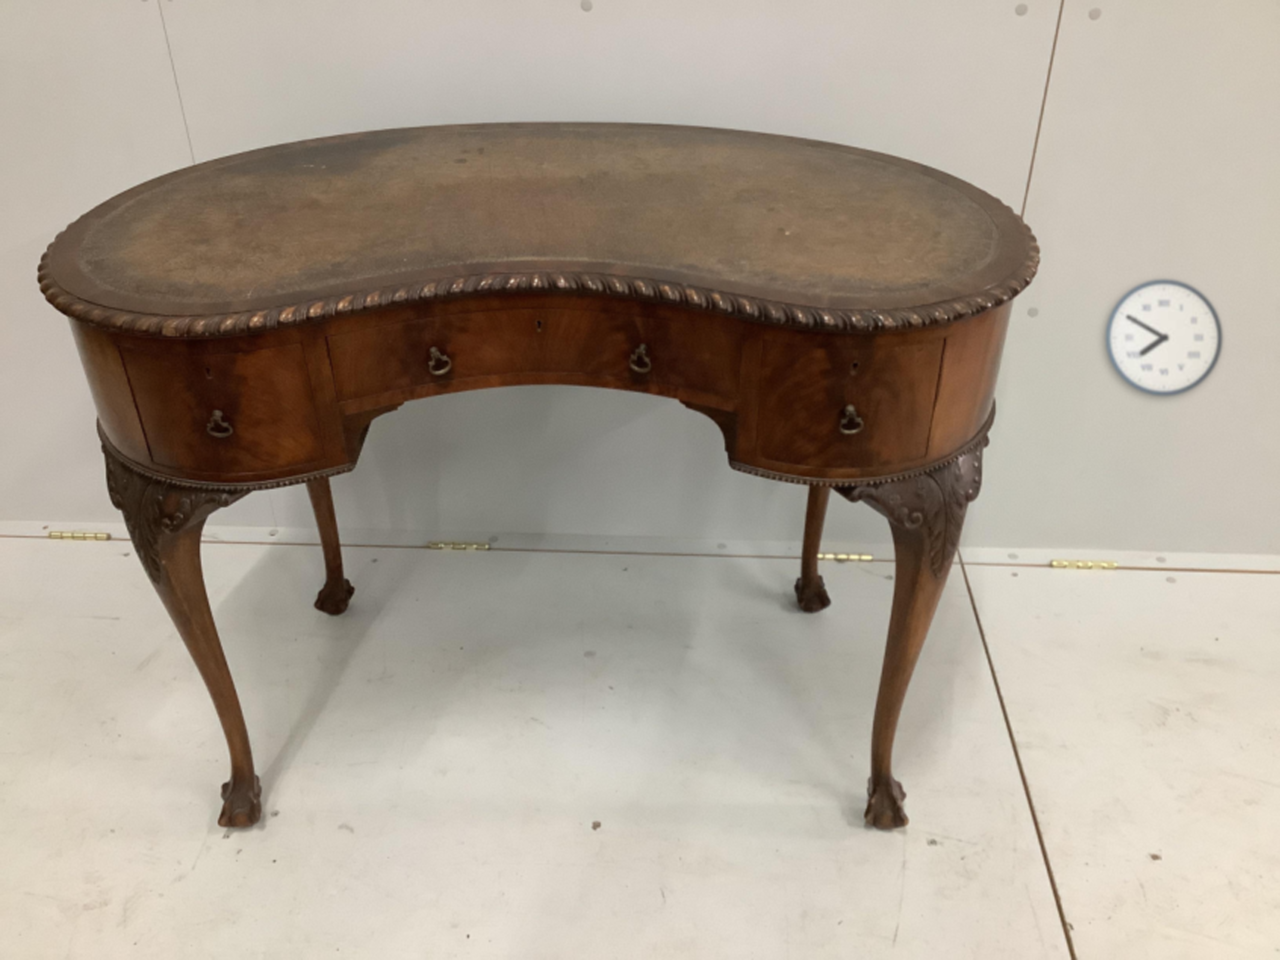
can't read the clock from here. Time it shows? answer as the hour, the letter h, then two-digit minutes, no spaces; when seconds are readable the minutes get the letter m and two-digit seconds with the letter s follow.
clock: 7h50
